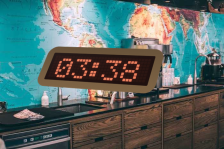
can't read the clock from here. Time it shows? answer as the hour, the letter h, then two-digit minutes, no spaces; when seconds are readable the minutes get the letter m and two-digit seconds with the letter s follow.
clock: 3h38
